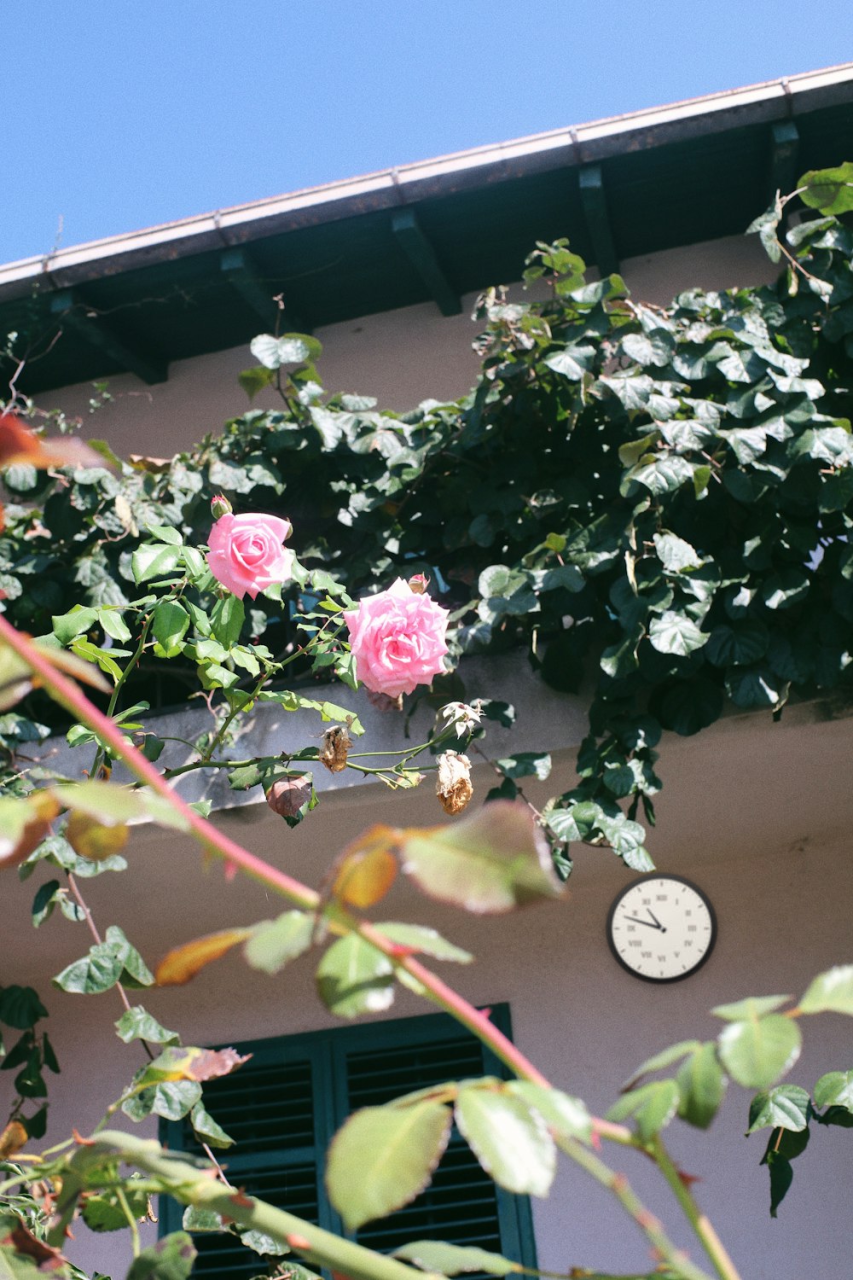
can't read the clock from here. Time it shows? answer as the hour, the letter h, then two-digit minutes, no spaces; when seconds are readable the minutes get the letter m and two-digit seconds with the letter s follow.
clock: 10h48
